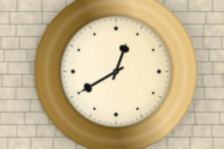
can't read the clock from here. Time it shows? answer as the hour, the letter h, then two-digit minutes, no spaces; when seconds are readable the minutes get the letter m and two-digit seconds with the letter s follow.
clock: 12h40
